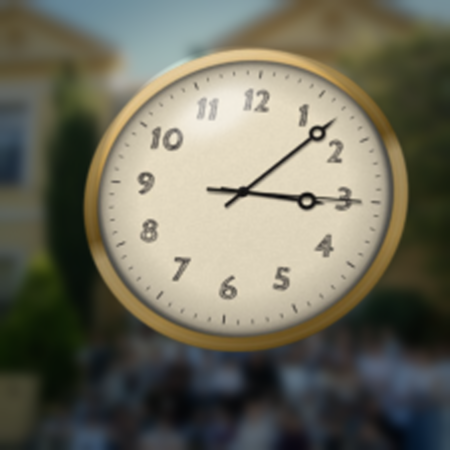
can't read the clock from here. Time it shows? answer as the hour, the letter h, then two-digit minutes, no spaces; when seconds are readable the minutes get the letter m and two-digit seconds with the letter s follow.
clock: 3h07m15s
